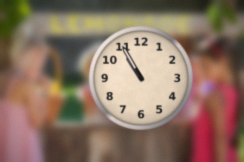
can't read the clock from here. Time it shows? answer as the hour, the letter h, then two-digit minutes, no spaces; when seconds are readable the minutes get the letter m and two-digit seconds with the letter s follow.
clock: 10h55
